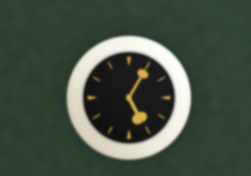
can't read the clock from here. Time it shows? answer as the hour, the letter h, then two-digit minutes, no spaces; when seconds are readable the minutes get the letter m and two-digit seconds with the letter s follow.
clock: 5h05
